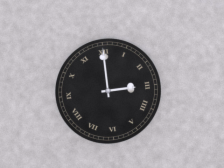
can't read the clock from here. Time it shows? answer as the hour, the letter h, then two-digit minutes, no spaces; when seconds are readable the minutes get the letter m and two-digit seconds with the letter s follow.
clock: 3h00
